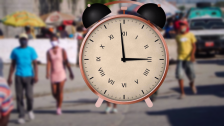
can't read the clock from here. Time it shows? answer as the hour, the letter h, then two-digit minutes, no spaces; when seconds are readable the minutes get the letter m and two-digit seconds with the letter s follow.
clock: 2h59
